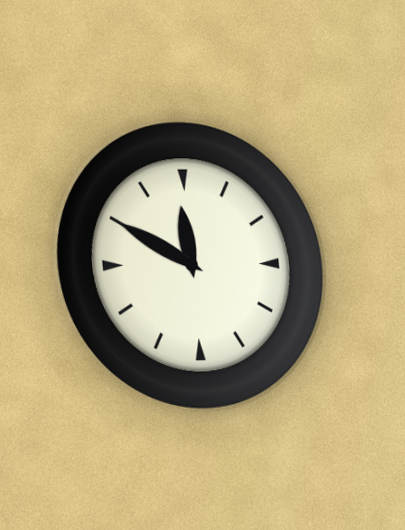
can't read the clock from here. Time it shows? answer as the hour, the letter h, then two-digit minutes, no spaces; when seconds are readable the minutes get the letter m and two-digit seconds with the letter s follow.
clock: 11h50
